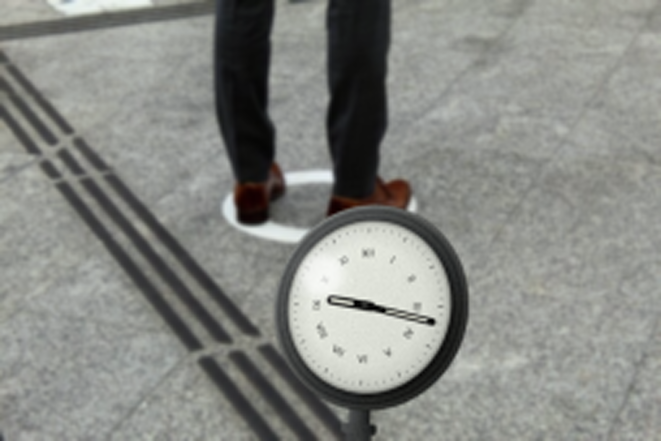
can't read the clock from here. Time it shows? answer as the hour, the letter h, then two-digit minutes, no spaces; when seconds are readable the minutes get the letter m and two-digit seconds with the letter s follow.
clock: 9h17
